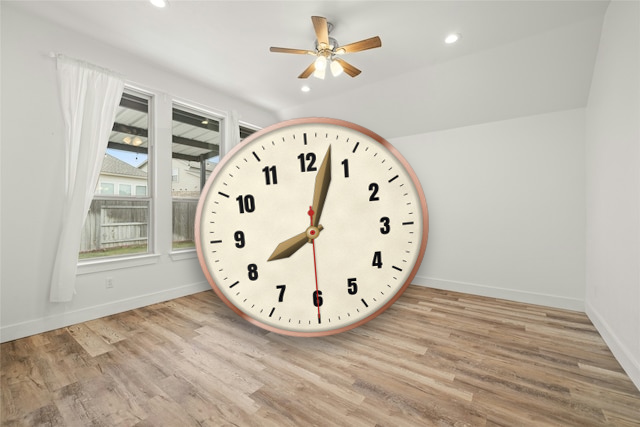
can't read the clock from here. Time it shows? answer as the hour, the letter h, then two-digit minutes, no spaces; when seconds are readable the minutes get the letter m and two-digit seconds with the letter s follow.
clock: 8h02m30s
